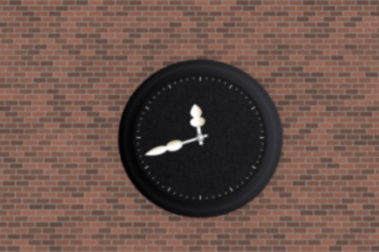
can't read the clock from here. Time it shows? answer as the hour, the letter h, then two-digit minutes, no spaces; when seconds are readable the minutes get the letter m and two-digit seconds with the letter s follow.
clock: 11h42
